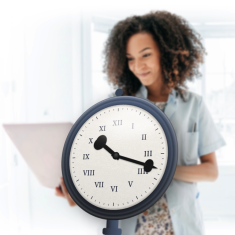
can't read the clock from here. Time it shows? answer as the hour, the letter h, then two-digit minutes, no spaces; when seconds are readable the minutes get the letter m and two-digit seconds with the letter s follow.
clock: 10h18
